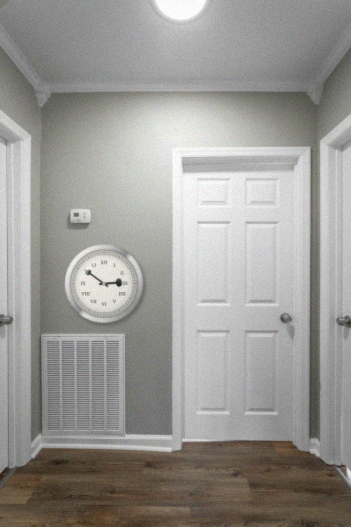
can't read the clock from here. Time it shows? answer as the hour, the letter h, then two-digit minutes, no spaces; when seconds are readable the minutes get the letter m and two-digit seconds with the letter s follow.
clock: 2h51
